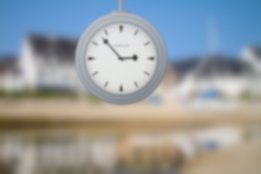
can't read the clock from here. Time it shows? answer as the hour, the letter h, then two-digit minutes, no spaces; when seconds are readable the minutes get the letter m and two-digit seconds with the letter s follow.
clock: 2h53
